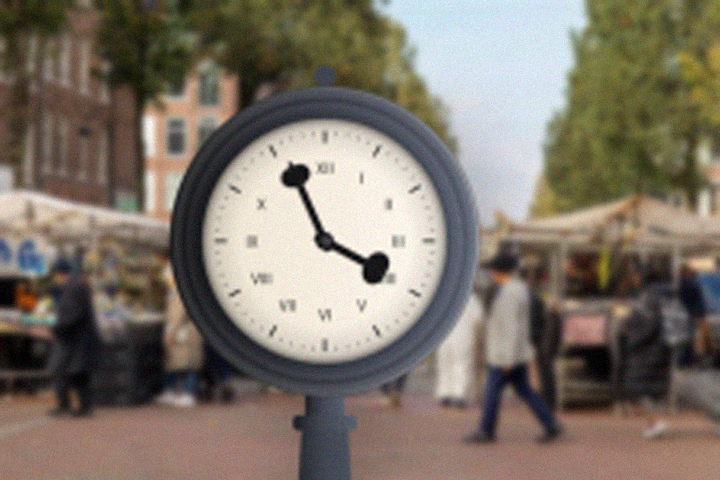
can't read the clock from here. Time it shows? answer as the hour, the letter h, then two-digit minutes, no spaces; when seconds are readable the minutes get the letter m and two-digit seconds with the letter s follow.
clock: 3h56
